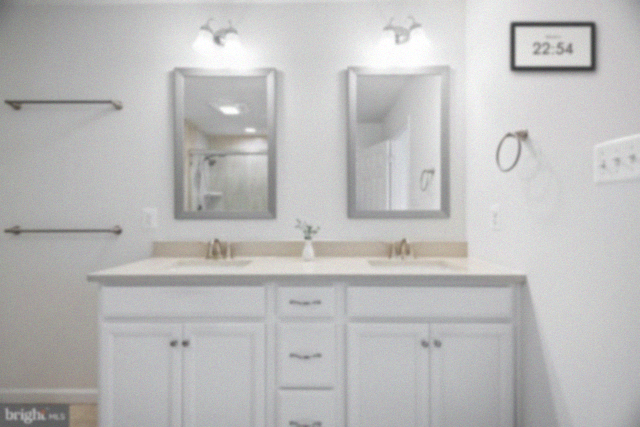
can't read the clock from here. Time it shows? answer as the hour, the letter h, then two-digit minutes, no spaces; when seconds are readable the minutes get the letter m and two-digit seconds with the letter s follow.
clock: 22h54
